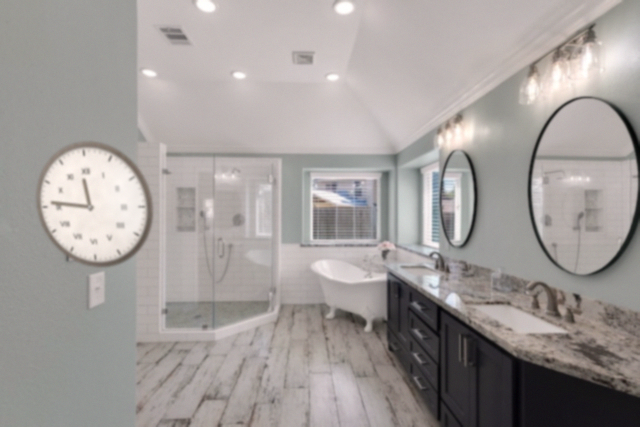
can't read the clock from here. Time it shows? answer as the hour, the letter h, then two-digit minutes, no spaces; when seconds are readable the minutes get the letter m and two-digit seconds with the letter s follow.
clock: 11h46
